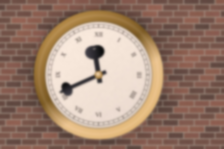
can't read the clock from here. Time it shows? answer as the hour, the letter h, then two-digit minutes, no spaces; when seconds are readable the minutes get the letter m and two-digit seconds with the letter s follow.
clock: 11h41
